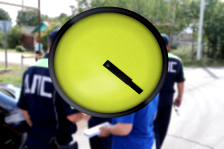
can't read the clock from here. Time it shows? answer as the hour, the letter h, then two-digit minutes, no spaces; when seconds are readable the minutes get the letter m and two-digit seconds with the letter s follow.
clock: 4h22
